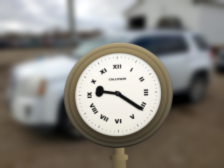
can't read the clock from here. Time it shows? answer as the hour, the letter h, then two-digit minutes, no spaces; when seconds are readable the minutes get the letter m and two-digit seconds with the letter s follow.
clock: 9h21
